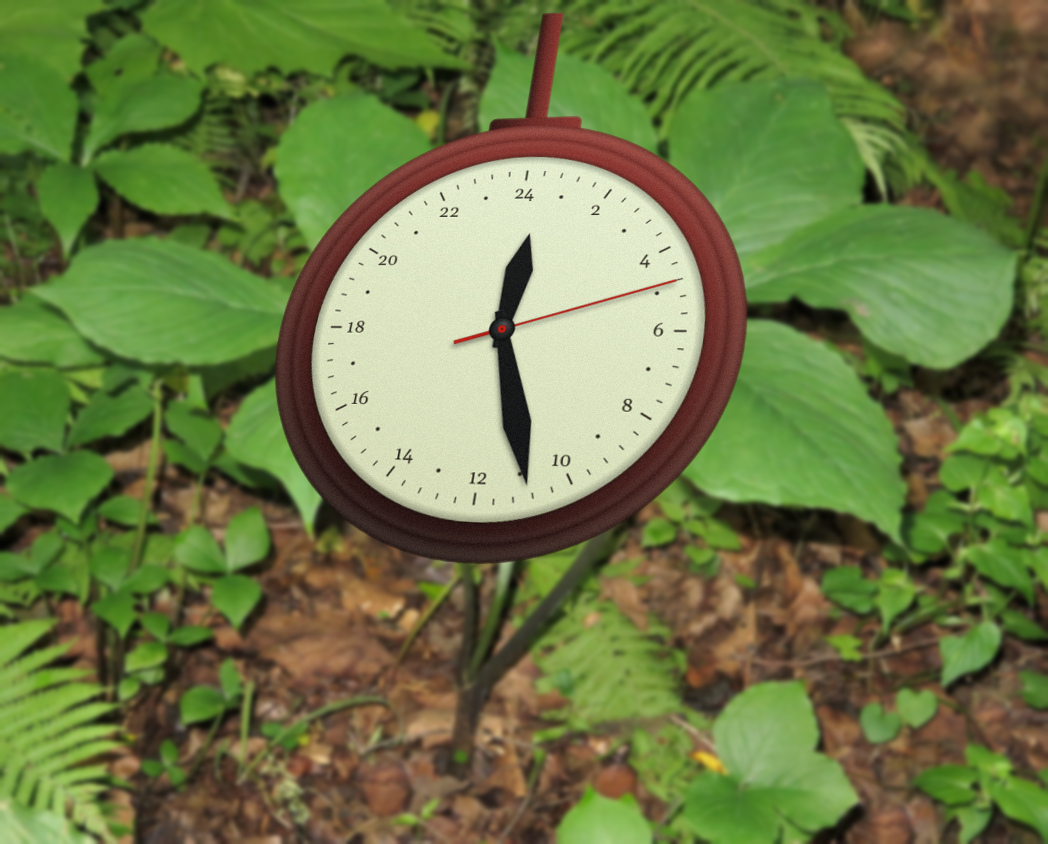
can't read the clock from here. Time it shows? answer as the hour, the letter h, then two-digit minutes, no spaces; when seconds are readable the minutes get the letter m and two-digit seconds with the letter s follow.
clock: 0h27m12s
